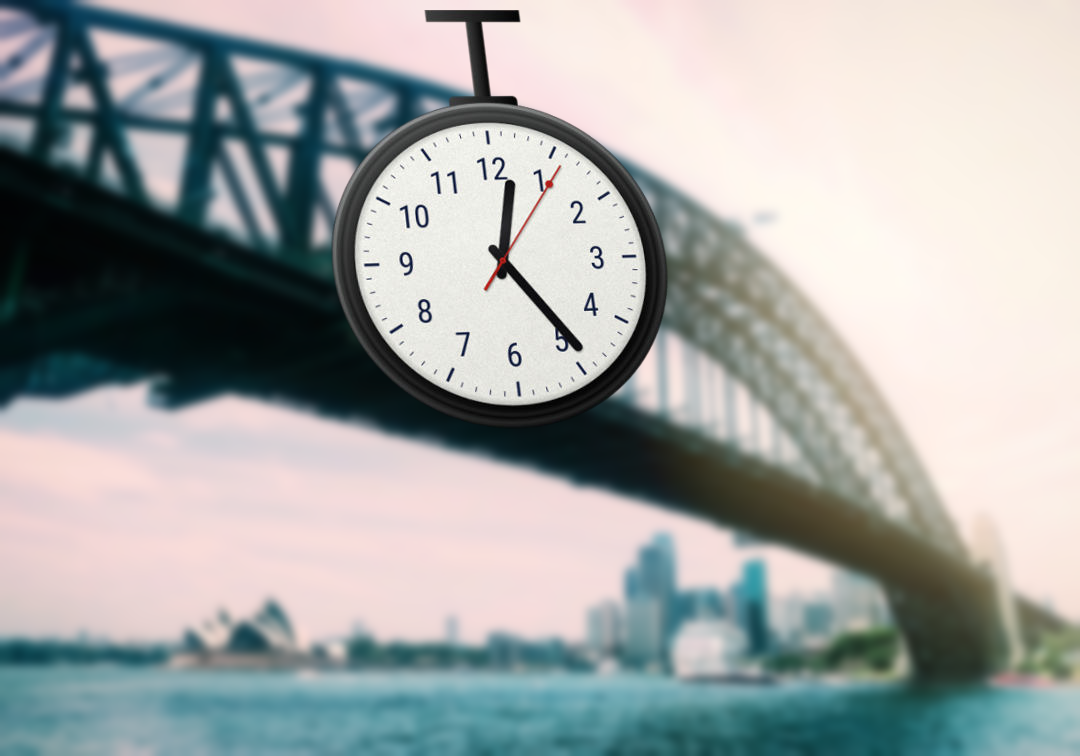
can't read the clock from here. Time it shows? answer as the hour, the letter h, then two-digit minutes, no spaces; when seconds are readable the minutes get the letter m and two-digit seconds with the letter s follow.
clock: 12h24m06s
